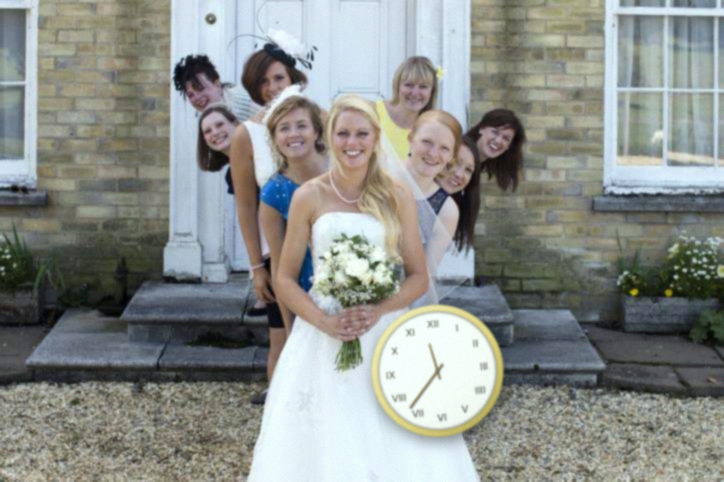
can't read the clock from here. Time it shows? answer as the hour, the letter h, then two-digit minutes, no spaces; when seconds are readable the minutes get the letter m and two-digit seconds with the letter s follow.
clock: 11h37
